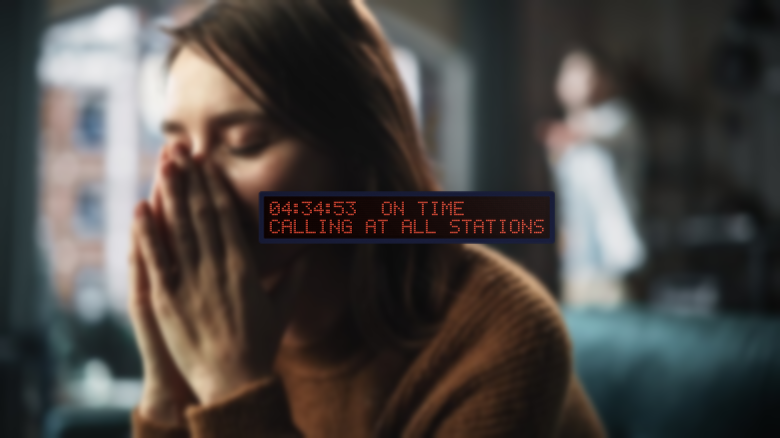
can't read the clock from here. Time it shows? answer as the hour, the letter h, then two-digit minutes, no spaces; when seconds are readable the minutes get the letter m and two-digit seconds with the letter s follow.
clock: 4h34m53s
